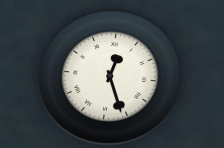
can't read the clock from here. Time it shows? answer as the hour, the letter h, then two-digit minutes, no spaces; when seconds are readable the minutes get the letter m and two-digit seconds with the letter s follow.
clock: 12h26
